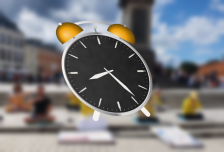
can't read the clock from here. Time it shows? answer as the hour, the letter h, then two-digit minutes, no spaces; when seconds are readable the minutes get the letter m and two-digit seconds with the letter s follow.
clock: 8h24
